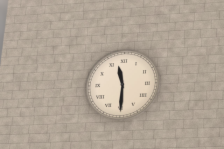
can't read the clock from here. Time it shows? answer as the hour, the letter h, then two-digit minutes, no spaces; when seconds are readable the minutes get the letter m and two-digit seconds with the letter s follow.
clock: 11h30
